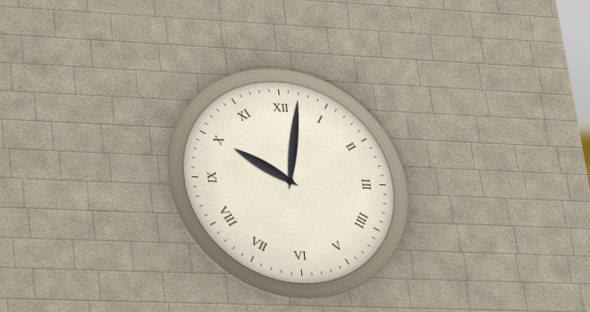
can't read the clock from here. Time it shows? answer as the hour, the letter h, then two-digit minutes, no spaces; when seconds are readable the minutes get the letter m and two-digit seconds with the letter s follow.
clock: 10h02
